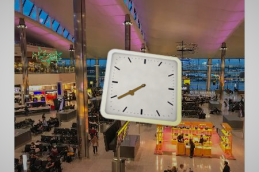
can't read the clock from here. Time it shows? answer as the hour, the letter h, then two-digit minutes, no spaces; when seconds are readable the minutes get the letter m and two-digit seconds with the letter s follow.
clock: 7h39
